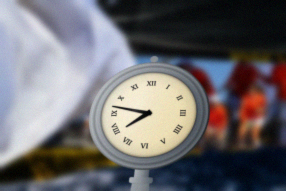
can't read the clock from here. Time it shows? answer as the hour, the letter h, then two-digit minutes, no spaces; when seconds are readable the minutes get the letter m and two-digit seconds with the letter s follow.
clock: 7h47
